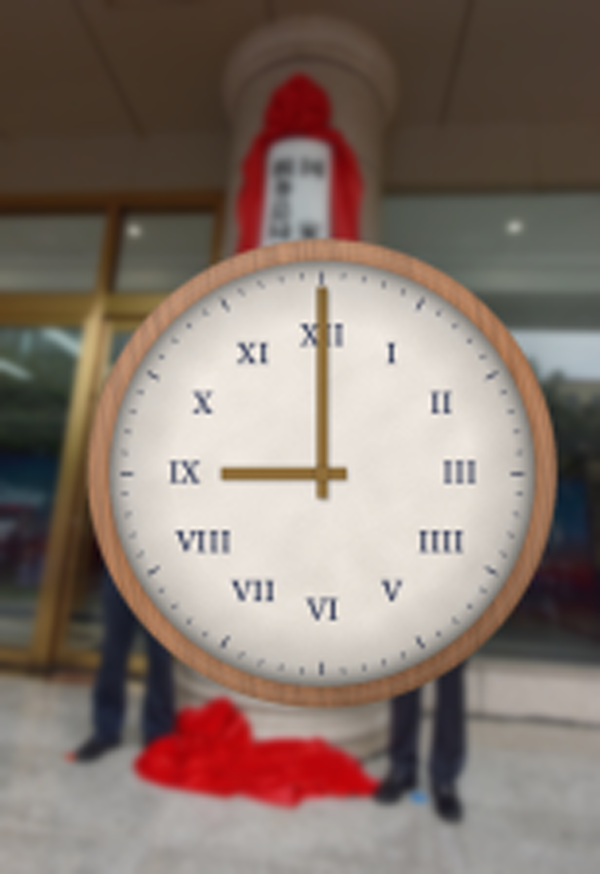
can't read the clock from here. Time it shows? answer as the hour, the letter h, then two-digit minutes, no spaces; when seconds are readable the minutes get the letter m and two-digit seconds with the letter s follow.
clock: 9h00
